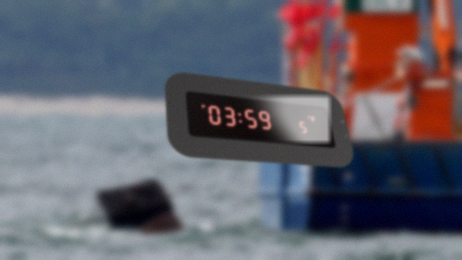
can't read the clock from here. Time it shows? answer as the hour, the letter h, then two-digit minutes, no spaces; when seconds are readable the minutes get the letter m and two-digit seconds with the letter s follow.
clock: 3h59
